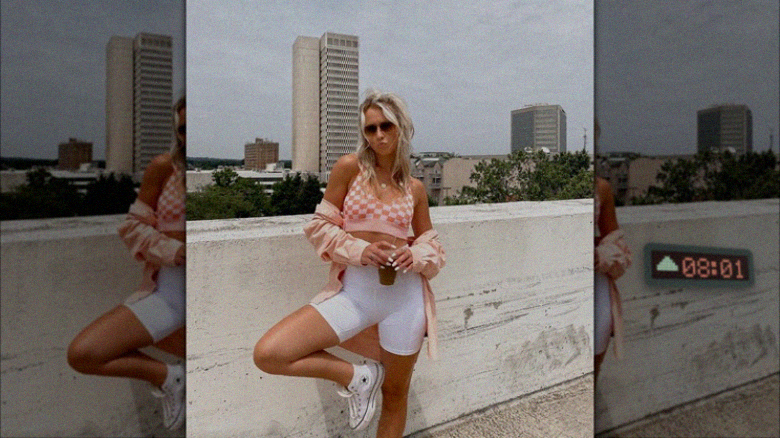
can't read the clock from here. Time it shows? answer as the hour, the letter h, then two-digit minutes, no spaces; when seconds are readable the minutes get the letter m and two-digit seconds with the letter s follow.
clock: 8h01
